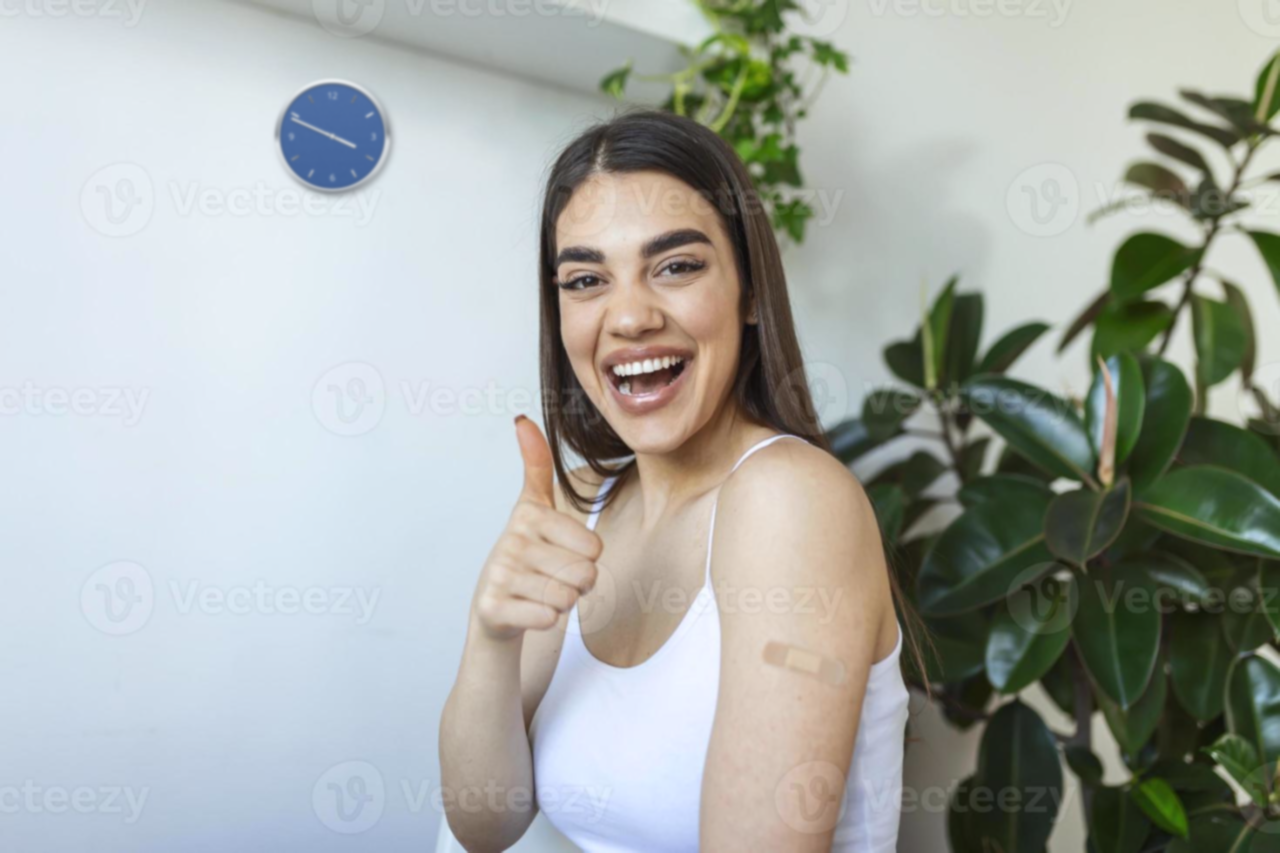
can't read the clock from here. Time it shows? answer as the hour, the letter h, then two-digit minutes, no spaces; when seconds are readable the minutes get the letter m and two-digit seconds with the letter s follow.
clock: 3h49
